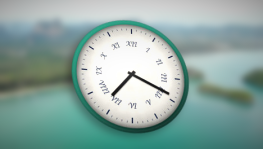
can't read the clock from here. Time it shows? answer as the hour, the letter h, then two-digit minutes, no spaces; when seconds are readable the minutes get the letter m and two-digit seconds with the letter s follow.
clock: 7h19
